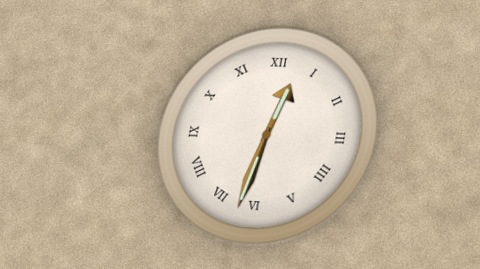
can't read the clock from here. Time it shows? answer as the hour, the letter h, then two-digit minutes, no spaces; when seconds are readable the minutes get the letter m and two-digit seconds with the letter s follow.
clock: 12h32
